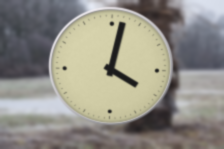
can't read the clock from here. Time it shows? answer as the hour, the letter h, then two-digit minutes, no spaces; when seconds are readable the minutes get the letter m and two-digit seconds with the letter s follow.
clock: 4h02
